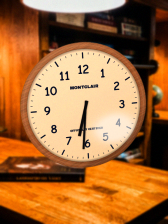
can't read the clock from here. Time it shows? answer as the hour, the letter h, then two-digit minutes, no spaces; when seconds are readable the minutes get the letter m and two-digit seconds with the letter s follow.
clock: 6h31
